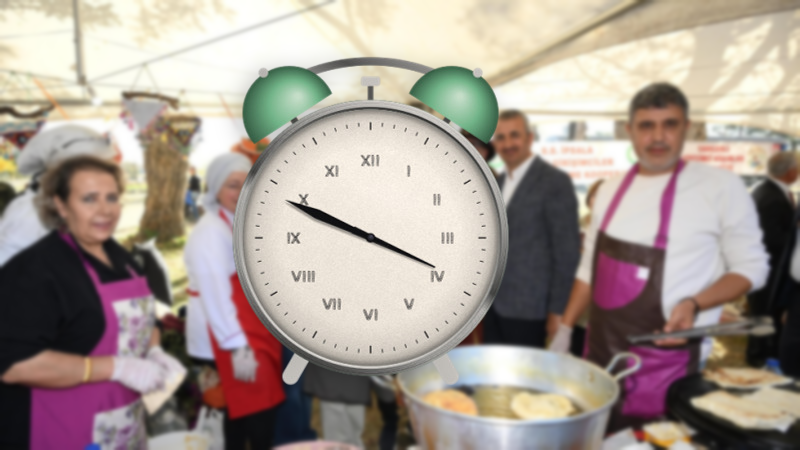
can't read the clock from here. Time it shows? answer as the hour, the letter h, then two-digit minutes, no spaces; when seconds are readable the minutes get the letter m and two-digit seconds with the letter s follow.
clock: 3h49
